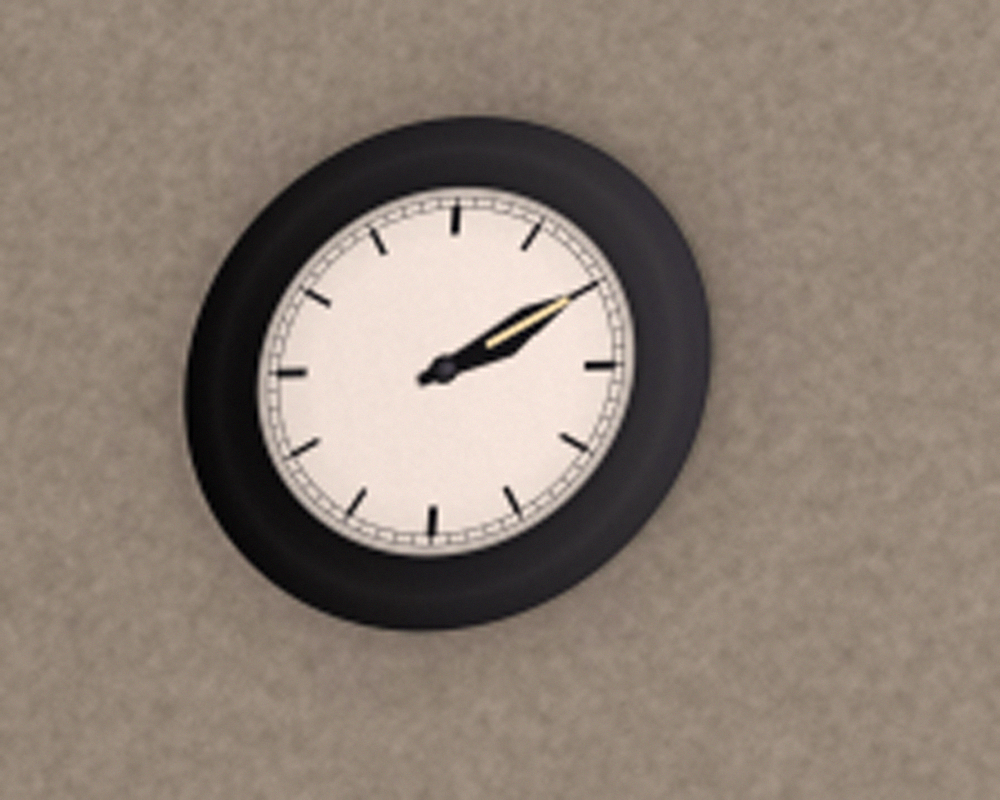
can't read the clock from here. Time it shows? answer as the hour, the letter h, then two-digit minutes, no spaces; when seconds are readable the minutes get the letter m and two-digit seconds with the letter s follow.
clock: 2h10
